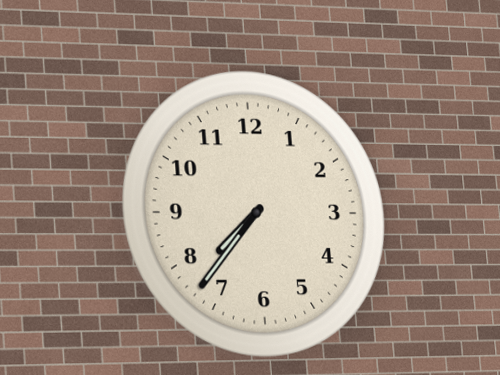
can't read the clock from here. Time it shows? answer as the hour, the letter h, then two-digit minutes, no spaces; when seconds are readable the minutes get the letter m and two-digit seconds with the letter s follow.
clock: 7h37
